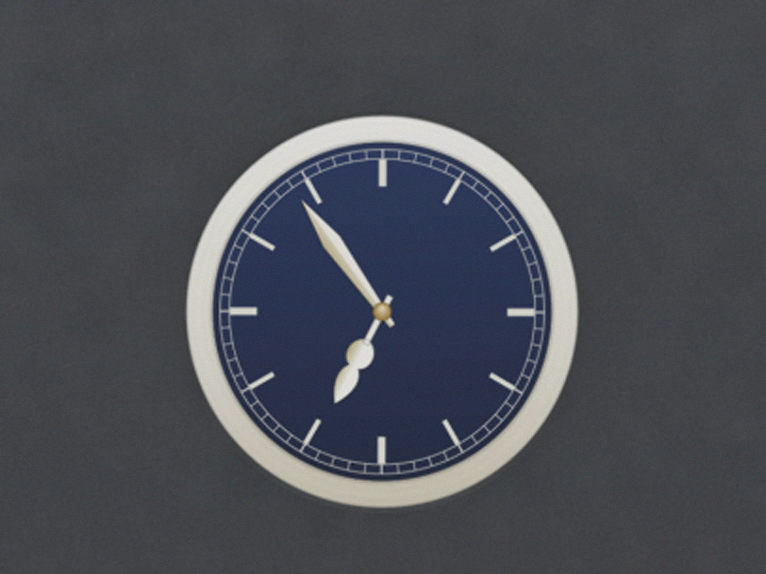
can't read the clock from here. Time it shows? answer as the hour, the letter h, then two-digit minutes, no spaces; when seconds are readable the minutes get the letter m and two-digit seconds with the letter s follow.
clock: 6h54
